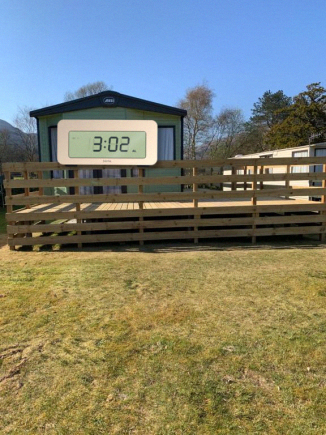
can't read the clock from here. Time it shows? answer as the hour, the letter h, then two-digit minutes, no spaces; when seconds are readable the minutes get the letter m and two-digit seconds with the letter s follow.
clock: 3h02
